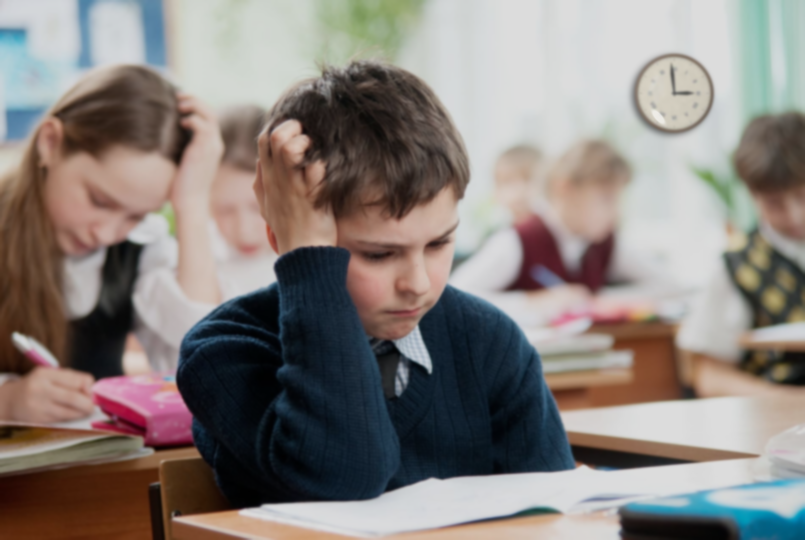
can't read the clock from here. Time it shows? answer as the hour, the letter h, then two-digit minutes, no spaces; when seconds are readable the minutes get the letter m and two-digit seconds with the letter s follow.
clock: 2h59
